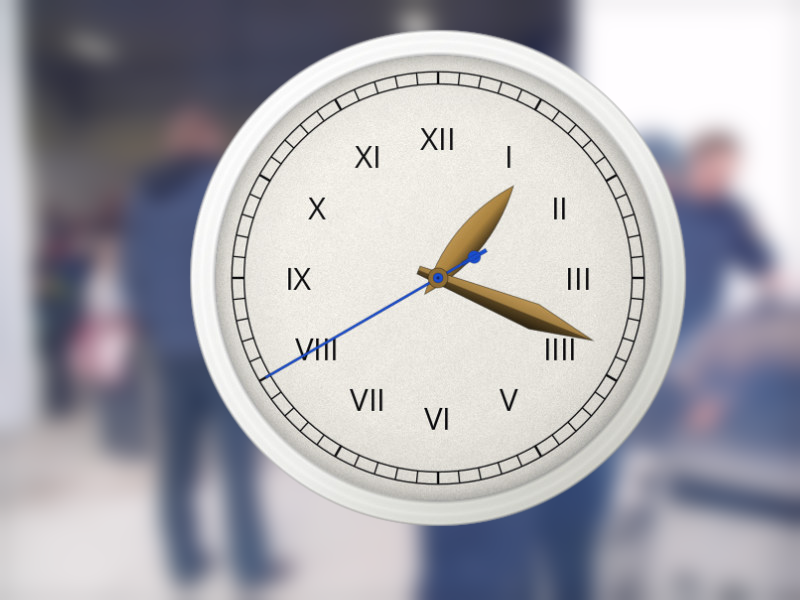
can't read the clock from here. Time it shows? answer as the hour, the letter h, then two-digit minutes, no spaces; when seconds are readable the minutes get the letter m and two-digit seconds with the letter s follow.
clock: 1h18m40s
